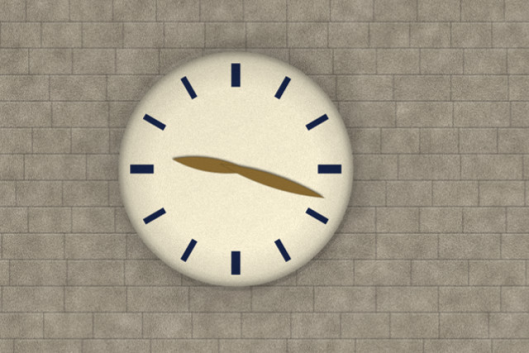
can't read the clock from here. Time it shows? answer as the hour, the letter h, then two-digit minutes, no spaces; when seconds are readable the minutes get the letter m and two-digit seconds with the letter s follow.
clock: 9h18
